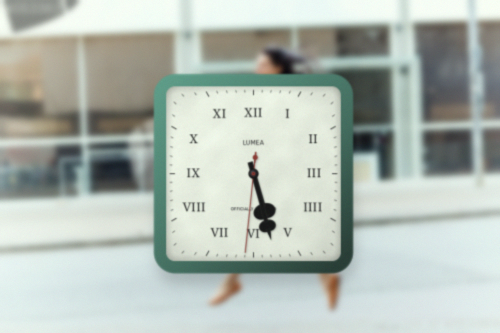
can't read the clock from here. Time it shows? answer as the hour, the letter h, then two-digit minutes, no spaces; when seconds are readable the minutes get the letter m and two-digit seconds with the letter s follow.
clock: 5h27m31s
